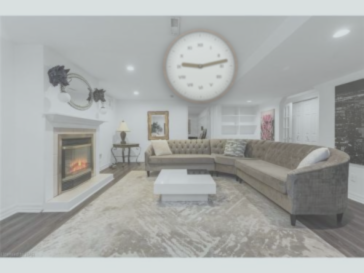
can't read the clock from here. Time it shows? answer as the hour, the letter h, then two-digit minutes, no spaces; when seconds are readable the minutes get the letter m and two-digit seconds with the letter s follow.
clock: 9h13
